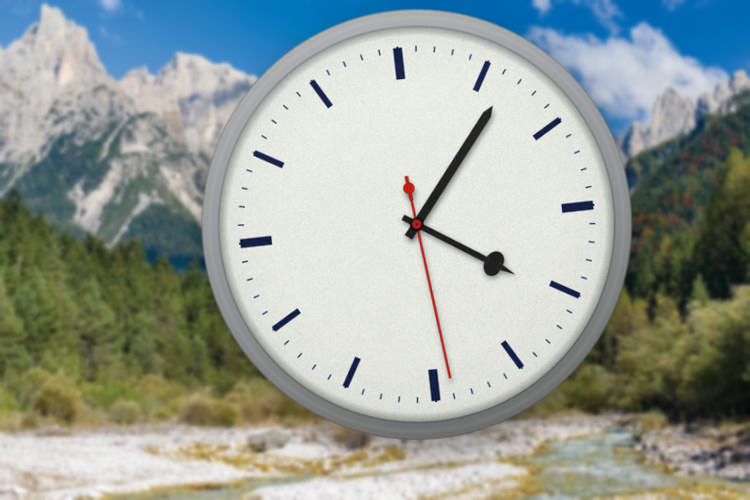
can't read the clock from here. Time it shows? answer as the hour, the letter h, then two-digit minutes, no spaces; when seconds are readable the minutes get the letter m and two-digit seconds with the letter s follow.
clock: 4h06m29s
